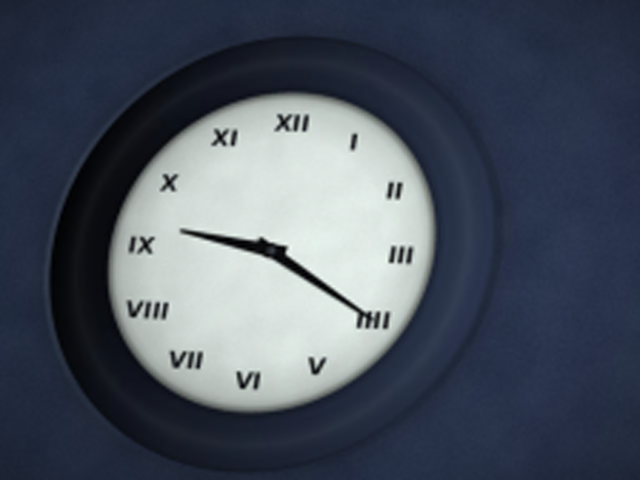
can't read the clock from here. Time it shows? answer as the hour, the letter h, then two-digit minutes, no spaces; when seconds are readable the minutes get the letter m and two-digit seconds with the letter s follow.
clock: 9h20
